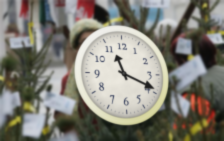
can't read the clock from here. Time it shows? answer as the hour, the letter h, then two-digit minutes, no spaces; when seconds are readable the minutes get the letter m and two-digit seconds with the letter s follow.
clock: 11h19
